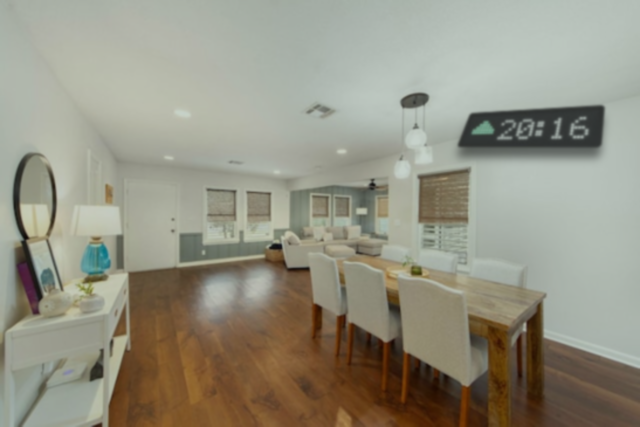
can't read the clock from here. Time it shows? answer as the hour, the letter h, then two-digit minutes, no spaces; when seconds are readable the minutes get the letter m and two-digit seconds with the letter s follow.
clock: 20h16
